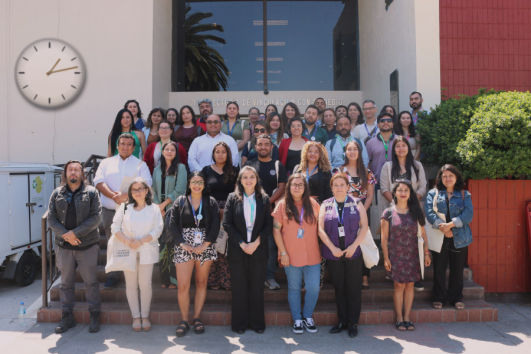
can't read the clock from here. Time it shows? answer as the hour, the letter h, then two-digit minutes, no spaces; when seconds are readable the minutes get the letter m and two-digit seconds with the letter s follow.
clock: 1h13
